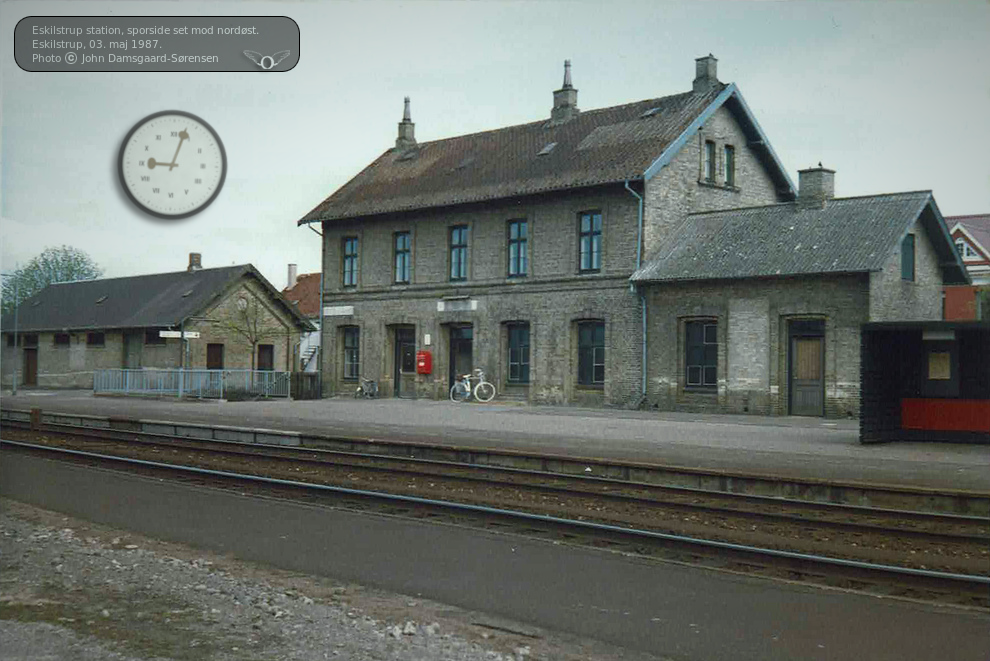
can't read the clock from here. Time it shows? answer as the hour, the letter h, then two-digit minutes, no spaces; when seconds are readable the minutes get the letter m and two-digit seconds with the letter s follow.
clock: 9h03
